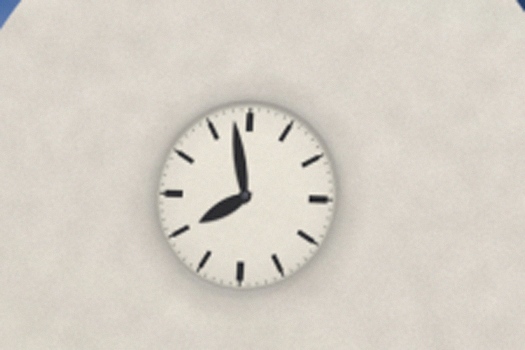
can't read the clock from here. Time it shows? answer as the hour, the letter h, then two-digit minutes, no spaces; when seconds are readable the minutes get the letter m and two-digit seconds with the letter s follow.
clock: 7h58
